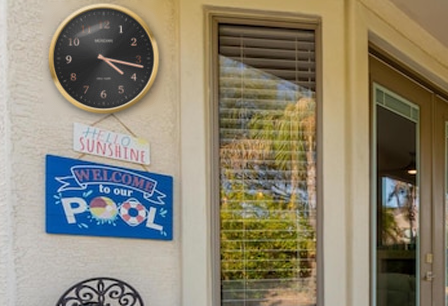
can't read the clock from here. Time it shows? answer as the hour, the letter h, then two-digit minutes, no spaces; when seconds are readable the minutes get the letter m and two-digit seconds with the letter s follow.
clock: 4h17
